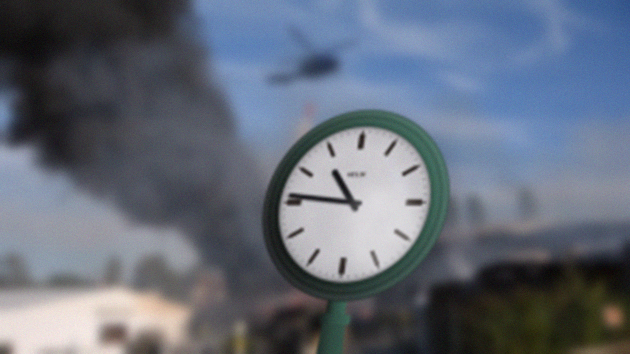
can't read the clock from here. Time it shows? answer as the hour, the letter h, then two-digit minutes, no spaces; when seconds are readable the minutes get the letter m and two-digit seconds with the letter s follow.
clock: 10h46
